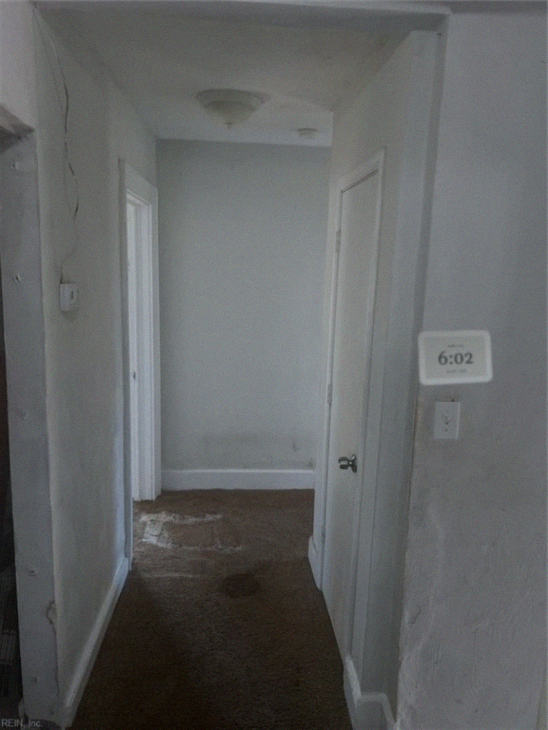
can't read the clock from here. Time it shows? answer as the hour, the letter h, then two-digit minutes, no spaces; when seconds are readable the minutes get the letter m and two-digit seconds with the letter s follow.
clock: 6h02
